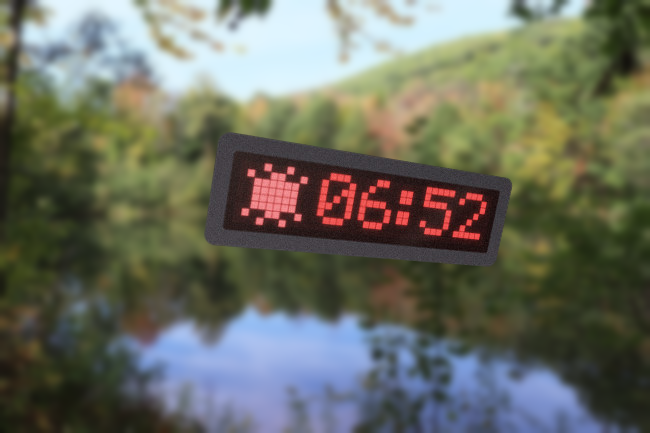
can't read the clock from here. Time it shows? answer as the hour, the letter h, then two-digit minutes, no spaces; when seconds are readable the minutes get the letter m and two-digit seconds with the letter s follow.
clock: 6h52
